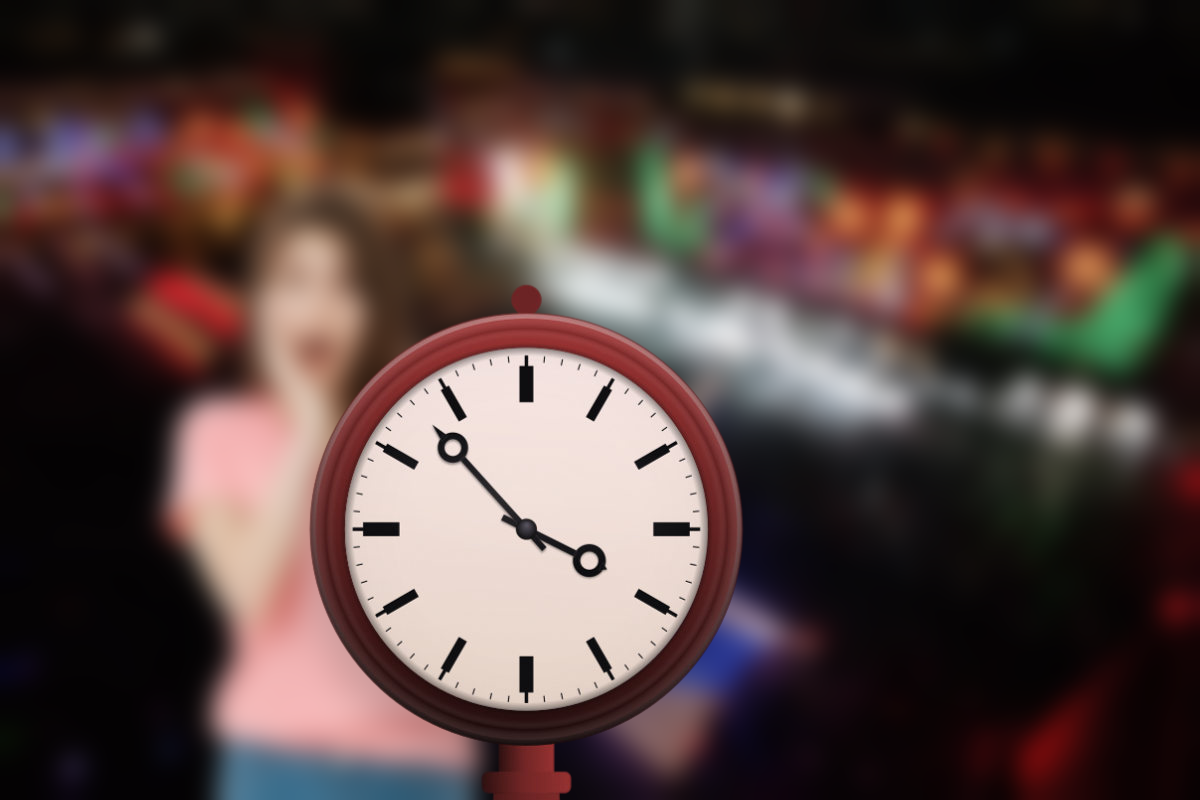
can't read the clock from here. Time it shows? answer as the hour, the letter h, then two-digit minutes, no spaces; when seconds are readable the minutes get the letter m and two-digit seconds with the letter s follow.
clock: 3h53
